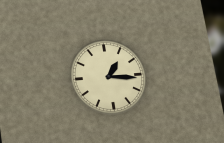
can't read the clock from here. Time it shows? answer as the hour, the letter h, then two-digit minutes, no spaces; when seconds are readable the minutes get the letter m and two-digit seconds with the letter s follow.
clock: 1h16
